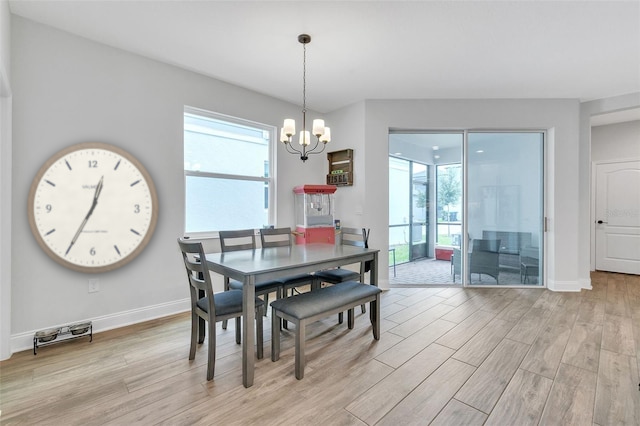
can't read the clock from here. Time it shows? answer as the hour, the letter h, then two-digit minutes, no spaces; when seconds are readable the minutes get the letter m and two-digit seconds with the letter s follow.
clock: 12h35
